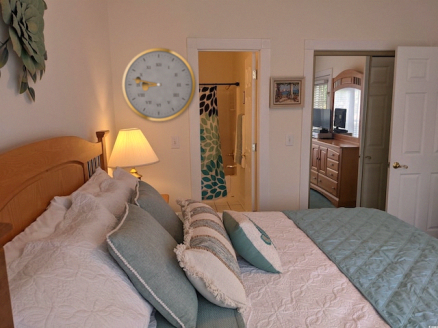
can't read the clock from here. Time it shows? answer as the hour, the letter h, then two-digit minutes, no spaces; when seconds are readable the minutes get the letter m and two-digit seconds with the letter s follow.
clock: 8h47
